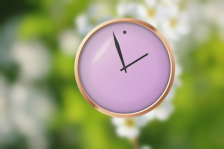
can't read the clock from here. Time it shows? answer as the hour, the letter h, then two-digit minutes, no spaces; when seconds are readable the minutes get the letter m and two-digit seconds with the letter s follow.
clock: 1h57
